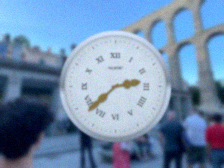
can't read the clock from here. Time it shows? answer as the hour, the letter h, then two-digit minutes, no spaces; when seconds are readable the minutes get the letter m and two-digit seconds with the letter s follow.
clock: 2h38
